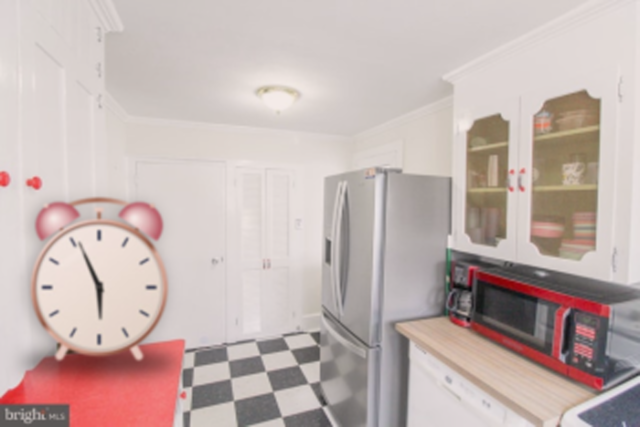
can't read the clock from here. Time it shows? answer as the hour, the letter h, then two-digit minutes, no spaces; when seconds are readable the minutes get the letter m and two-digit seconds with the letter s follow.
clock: 5h56
